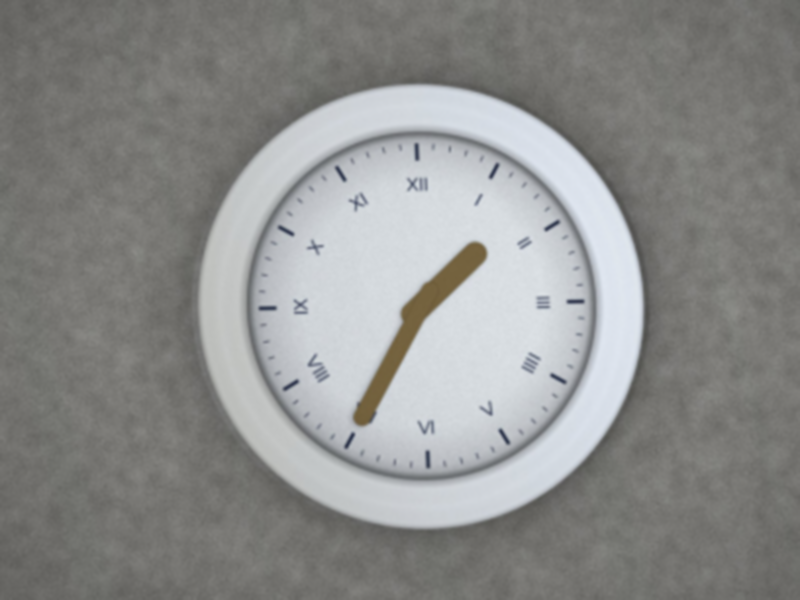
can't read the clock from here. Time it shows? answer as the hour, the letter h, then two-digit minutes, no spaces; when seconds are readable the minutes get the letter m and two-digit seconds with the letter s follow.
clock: 1h35
